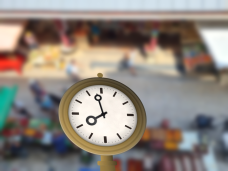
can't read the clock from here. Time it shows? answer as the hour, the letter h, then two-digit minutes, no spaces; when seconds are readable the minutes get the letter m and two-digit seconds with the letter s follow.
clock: 7h58
